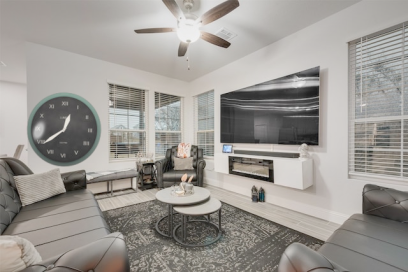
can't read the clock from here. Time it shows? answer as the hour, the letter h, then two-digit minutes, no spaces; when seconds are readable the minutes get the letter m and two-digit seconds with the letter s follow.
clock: 12h39
